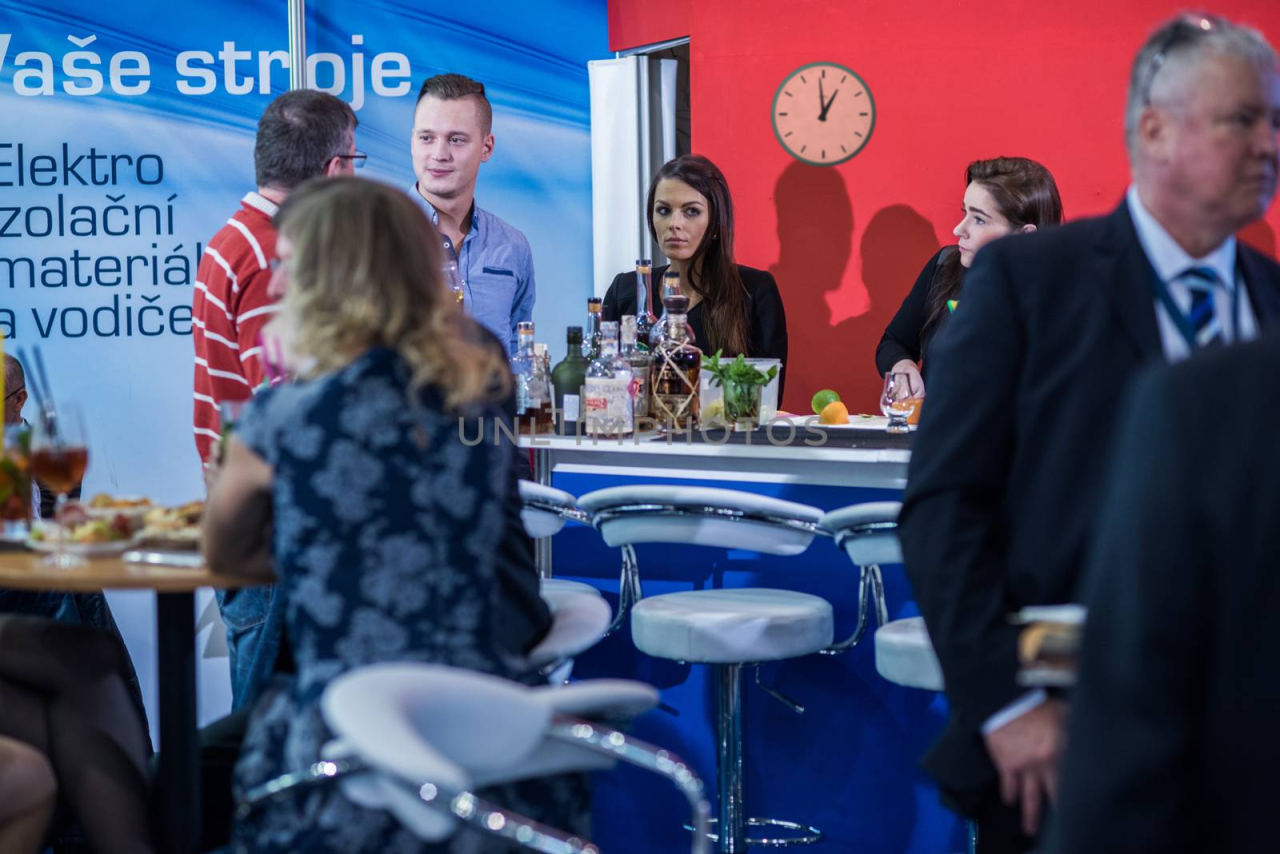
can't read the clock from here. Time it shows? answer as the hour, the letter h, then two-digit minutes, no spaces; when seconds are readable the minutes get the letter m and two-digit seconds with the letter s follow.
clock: 12h59
